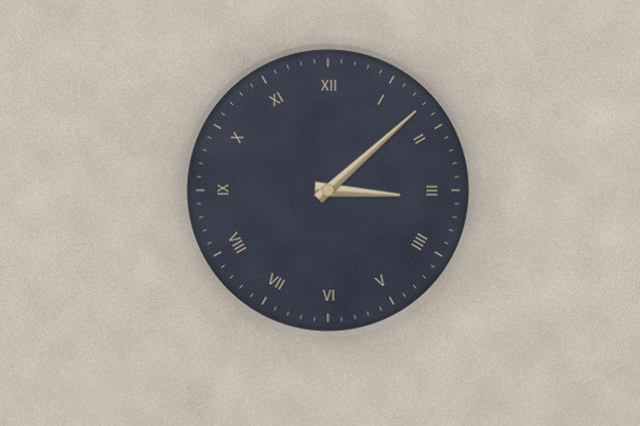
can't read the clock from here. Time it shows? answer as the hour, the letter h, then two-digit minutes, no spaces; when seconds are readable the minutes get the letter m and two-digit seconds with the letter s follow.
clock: 3h08
